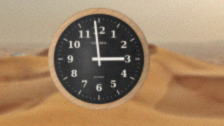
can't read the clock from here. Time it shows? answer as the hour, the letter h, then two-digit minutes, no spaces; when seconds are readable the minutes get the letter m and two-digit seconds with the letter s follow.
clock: 2h59
